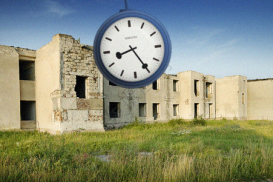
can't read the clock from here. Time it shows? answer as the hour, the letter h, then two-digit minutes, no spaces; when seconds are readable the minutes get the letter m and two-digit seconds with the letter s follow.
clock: 8h25
